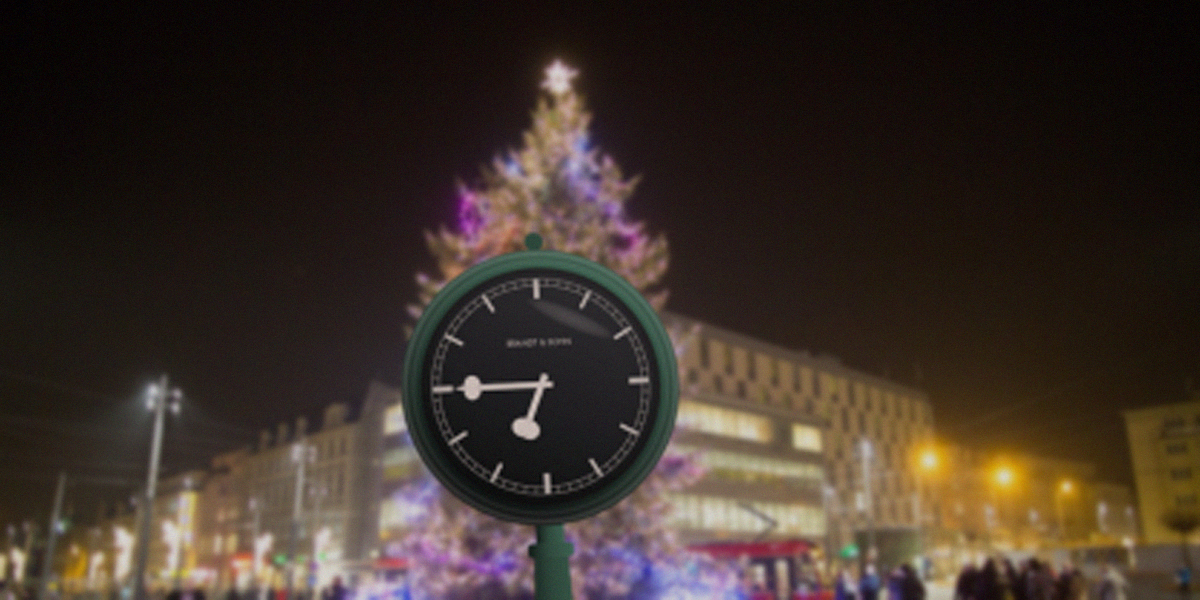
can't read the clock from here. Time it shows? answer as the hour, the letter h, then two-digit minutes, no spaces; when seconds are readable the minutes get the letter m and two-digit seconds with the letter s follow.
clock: 6h45
